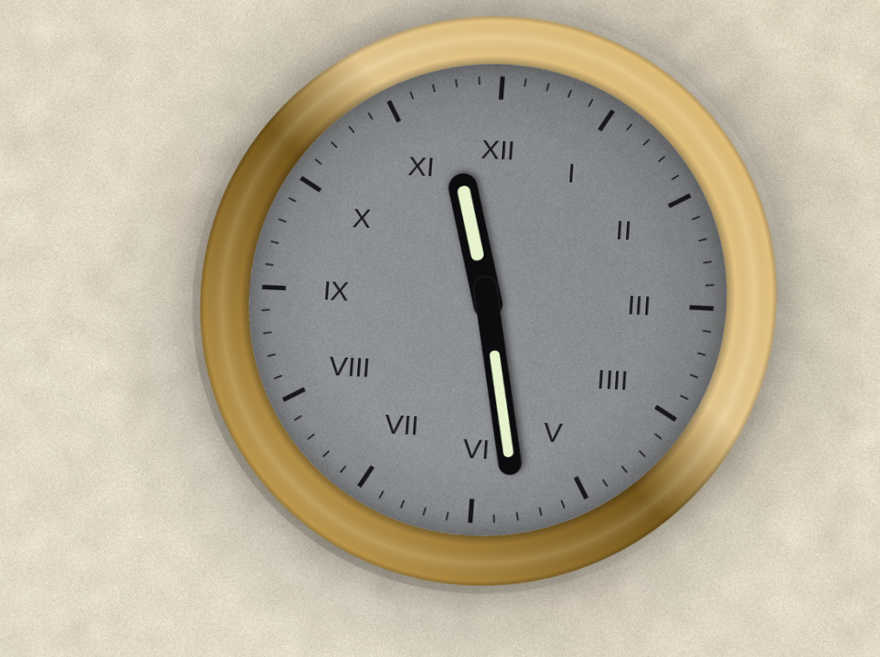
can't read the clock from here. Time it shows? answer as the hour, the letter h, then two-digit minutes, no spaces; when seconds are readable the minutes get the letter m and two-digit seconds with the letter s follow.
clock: 11h28
